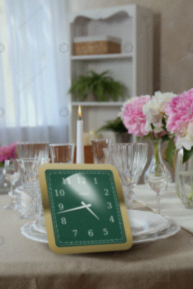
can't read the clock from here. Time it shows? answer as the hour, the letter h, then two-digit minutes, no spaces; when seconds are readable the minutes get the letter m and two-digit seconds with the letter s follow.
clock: 4h43
